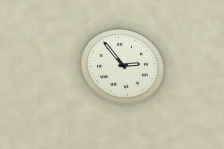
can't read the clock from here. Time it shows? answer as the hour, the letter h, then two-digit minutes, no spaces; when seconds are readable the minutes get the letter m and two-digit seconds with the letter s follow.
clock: 2h55
